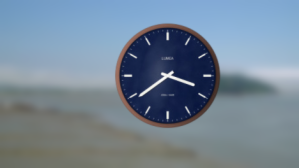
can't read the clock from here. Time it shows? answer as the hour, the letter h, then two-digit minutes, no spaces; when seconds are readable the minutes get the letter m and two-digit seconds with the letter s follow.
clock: 3h39
